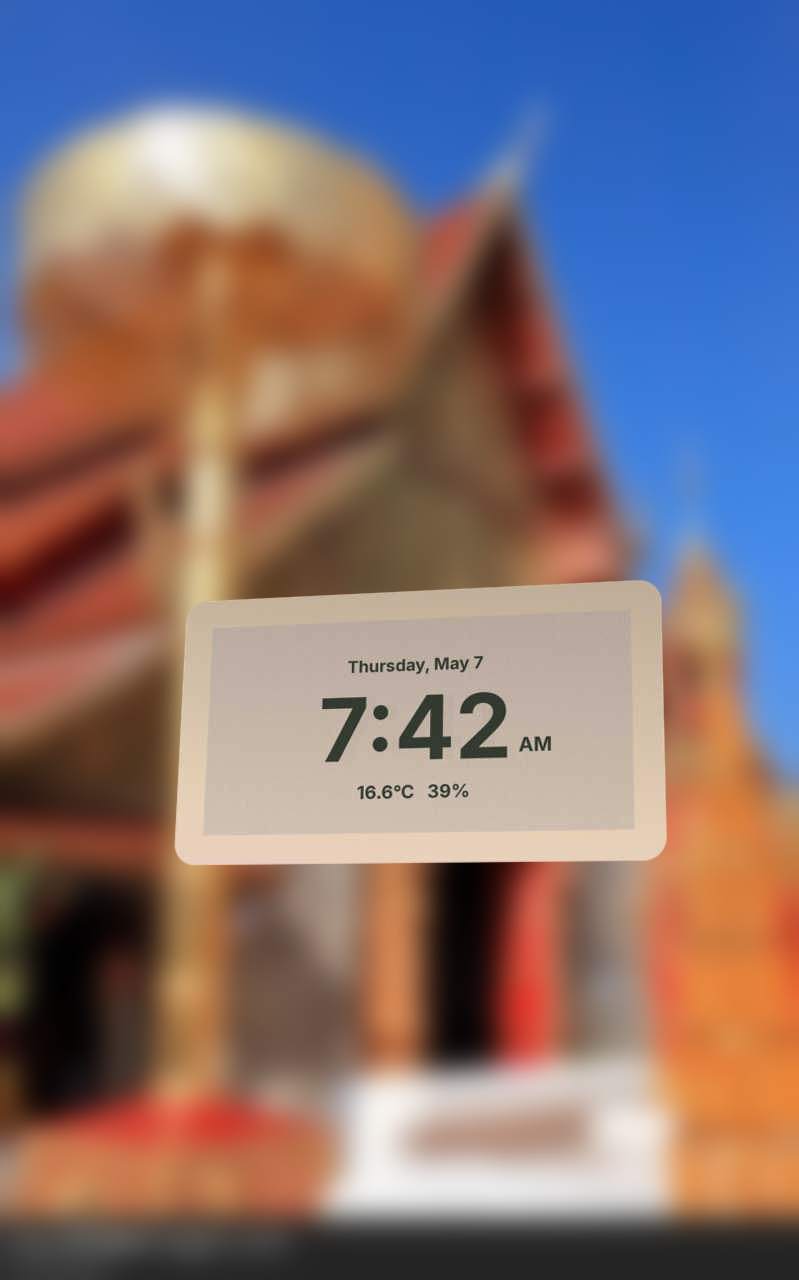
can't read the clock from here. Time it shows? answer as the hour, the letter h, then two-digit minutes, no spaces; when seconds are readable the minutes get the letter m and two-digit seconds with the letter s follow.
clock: 7h42
